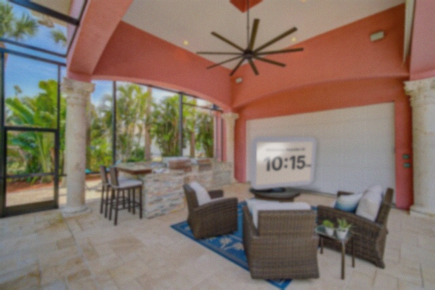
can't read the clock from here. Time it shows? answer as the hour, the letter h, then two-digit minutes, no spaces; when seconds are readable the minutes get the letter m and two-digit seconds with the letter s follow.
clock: 10h15
